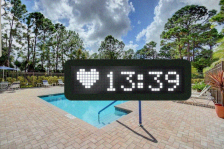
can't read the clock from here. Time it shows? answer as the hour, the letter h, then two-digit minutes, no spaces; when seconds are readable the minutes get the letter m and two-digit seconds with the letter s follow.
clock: 13h39
